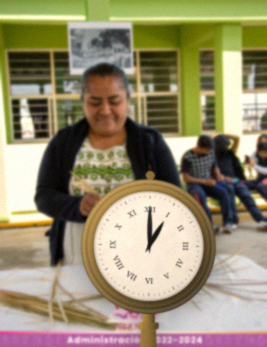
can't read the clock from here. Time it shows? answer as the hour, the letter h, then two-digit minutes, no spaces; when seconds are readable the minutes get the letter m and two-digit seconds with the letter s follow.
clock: 1h00
